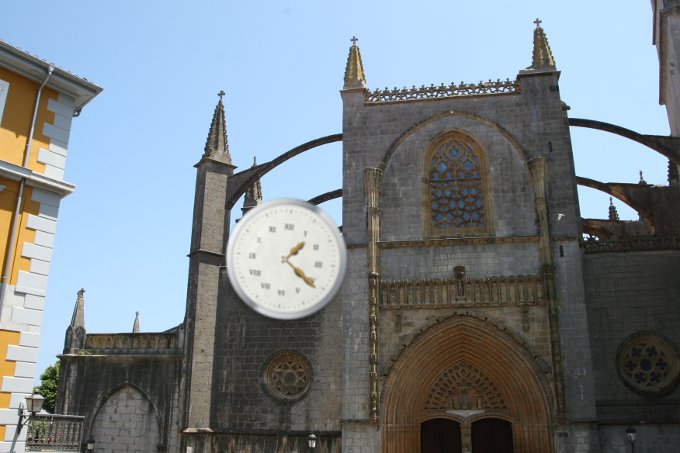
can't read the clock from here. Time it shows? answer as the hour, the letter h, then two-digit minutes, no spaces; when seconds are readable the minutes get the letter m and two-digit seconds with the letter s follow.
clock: 1h21
